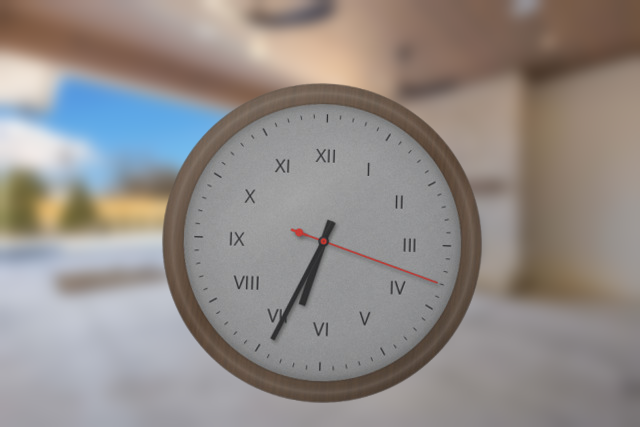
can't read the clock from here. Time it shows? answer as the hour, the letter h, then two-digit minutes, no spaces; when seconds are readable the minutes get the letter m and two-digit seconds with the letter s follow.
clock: 6h34m18s
